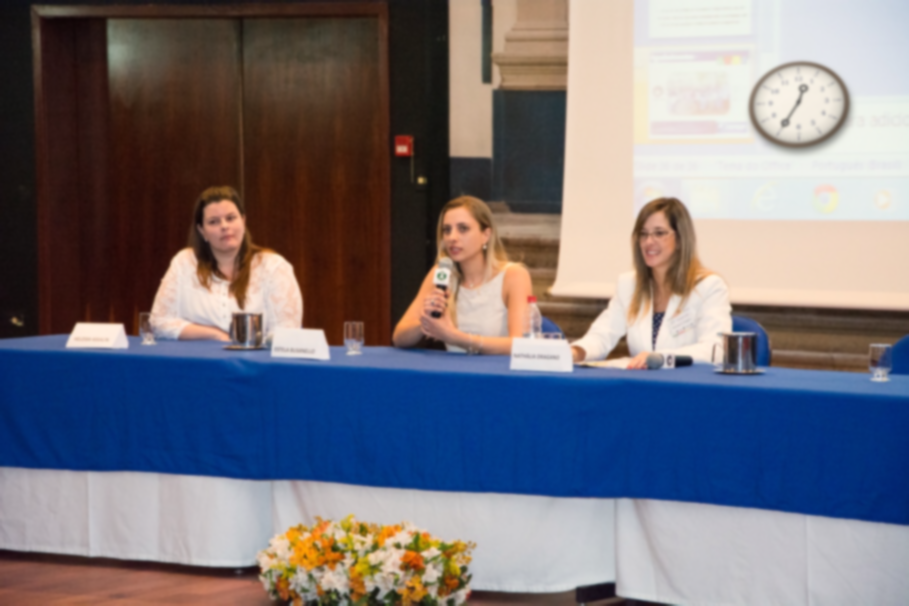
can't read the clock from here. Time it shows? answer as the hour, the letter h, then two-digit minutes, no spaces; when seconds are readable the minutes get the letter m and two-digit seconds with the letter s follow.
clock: 12h35
